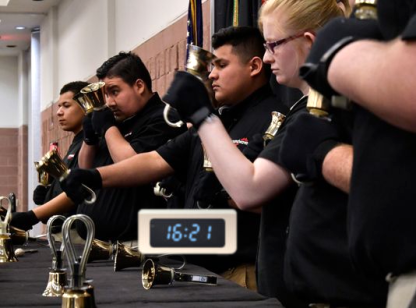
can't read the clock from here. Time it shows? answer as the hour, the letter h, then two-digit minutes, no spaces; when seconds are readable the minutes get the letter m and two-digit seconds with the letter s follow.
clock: 16h21
